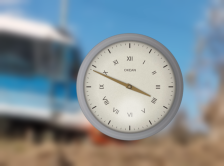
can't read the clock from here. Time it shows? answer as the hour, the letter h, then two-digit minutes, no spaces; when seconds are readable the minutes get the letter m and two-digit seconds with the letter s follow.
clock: 3h49
